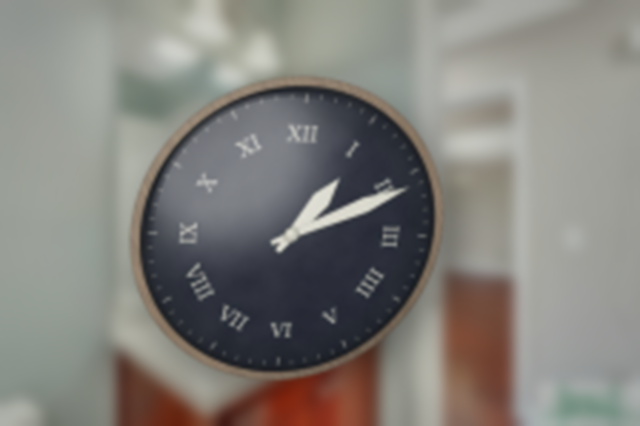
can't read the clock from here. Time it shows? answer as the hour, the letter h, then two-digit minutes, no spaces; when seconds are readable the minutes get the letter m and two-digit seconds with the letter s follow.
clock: 1h11
